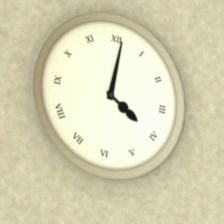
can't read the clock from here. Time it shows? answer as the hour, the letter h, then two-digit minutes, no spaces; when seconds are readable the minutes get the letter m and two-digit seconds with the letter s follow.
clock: 4h01
